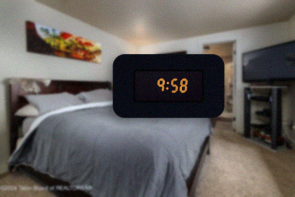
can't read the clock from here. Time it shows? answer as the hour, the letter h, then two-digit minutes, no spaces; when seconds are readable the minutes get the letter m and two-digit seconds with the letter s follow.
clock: 9h58
